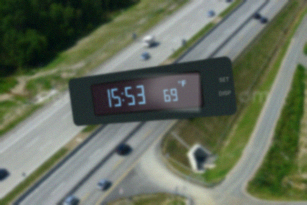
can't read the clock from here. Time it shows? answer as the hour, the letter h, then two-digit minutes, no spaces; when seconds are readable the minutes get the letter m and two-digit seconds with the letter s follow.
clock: 15h53
